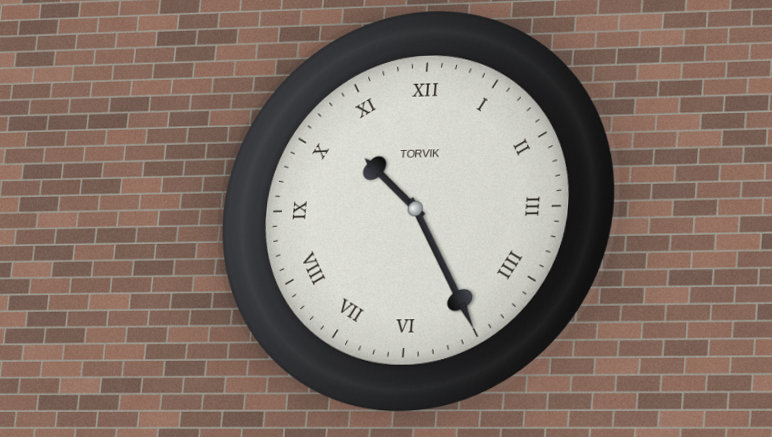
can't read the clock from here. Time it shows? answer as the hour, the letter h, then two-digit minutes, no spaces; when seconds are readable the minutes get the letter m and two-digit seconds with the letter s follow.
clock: 10h25
